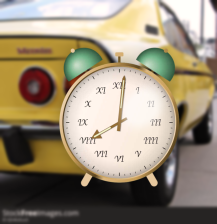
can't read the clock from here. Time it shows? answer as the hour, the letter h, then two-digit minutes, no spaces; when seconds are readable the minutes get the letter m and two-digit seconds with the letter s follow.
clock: 8h01
